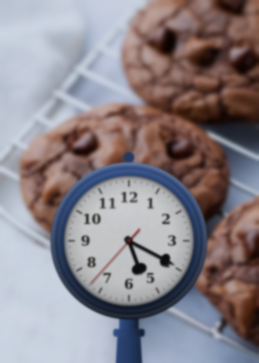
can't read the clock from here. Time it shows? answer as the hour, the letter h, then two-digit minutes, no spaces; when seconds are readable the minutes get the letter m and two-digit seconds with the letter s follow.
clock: 5h19m37s
